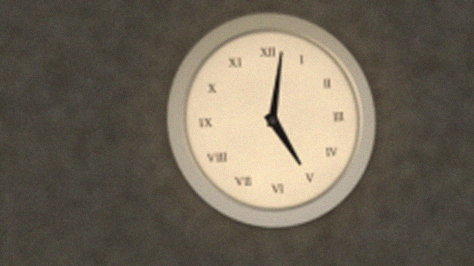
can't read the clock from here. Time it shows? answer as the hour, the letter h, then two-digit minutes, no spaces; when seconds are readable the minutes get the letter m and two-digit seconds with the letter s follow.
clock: 5h02
